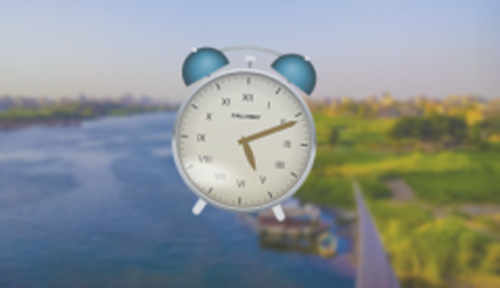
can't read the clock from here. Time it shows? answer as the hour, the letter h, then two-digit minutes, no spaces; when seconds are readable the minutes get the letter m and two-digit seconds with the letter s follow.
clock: 5h11
